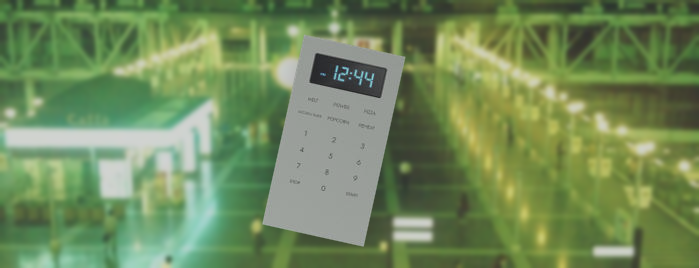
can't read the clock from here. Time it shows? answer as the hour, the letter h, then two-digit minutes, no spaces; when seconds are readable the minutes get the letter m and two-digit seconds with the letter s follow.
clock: 12h44
